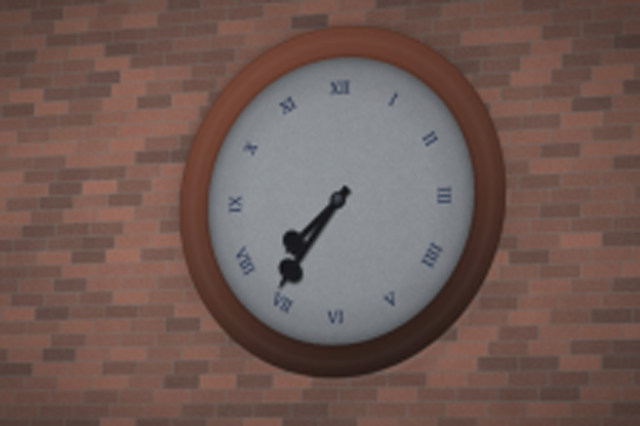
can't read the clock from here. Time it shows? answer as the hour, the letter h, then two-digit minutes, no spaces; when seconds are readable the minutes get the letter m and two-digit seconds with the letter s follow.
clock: 7h36
